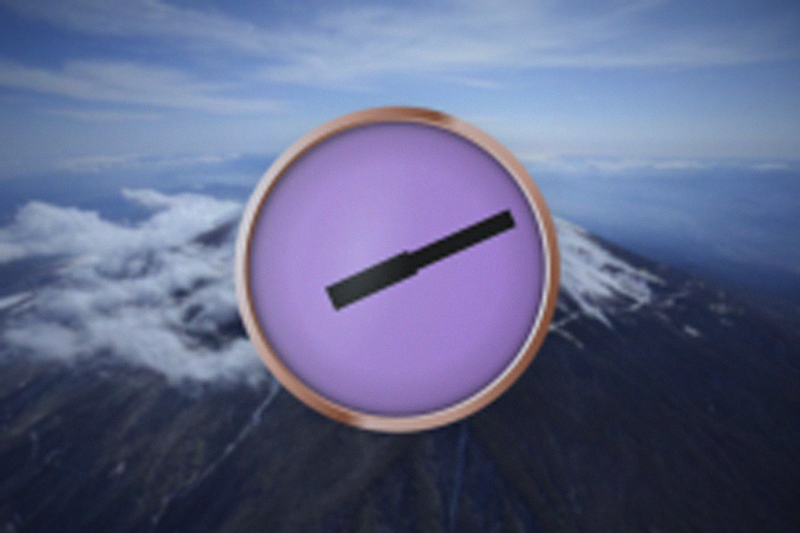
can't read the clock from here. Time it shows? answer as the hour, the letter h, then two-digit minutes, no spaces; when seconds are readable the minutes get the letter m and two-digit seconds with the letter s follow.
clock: 8h11
